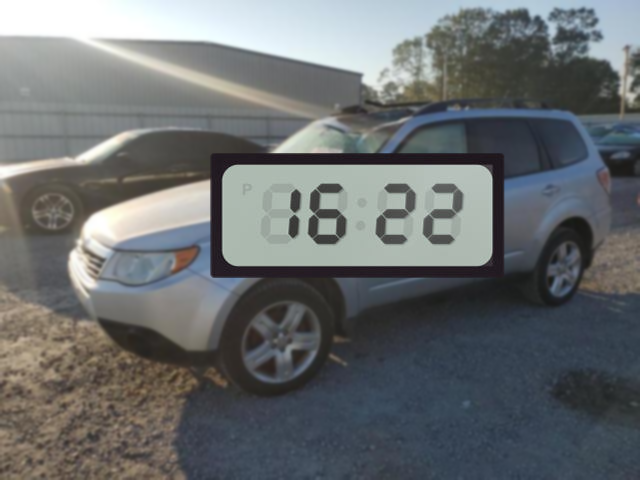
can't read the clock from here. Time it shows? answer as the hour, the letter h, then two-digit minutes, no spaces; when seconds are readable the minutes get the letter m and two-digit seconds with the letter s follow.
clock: 16h22
